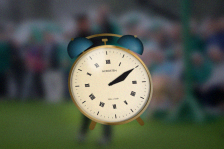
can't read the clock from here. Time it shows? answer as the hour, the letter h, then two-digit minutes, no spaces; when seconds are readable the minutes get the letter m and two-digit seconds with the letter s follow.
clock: 2h10
